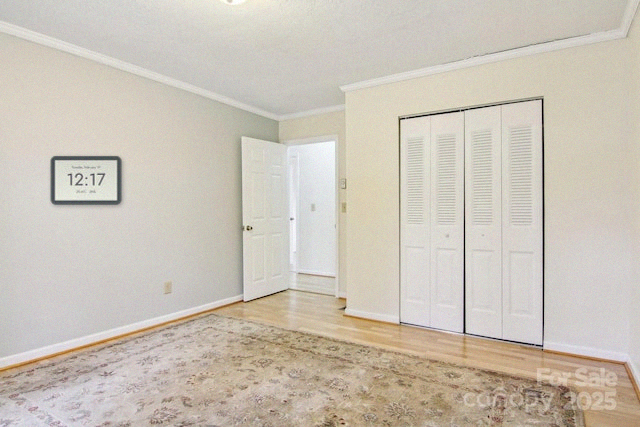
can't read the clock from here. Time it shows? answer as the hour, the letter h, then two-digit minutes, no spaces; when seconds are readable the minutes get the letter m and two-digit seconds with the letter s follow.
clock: 12h17
